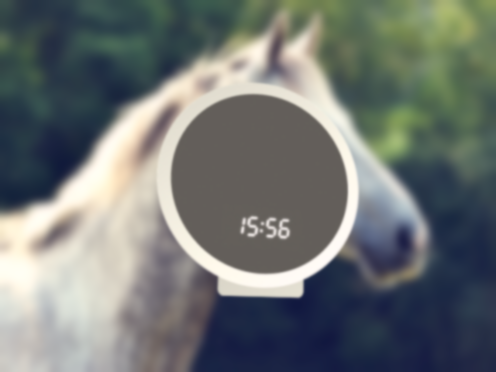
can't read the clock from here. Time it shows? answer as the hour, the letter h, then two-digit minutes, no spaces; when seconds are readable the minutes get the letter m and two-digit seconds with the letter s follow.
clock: 15h56
